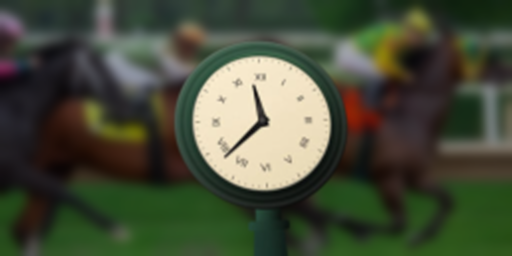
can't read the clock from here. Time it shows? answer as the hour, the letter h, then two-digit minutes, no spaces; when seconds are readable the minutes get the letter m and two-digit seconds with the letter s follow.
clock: 11h38
